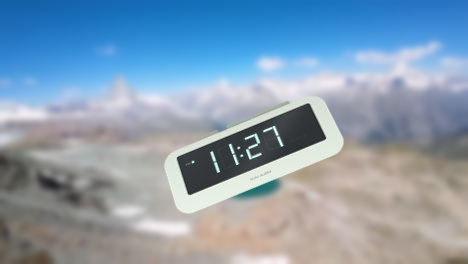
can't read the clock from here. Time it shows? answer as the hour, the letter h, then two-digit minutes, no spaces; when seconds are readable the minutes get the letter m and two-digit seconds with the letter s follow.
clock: 11h27
